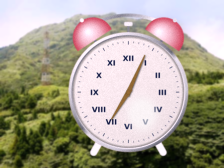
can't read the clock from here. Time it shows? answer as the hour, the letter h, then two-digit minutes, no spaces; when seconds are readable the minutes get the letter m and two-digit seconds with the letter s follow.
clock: 7h04
